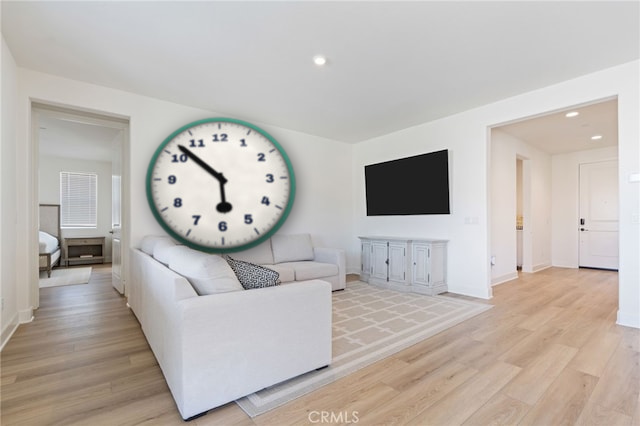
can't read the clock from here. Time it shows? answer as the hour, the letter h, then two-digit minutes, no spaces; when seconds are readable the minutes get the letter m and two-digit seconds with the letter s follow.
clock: 5h52
